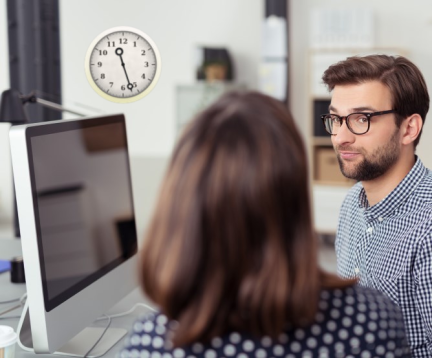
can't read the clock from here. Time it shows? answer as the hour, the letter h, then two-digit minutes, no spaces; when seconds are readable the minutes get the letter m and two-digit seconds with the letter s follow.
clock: 11h27
